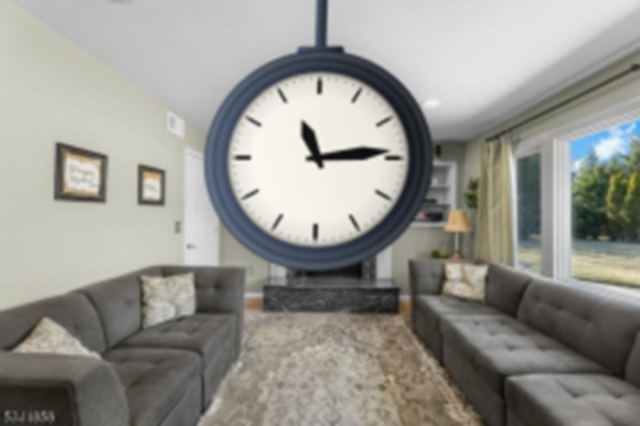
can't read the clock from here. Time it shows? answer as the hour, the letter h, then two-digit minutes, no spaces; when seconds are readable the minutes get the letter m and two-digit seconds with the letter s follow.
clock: 11h14
